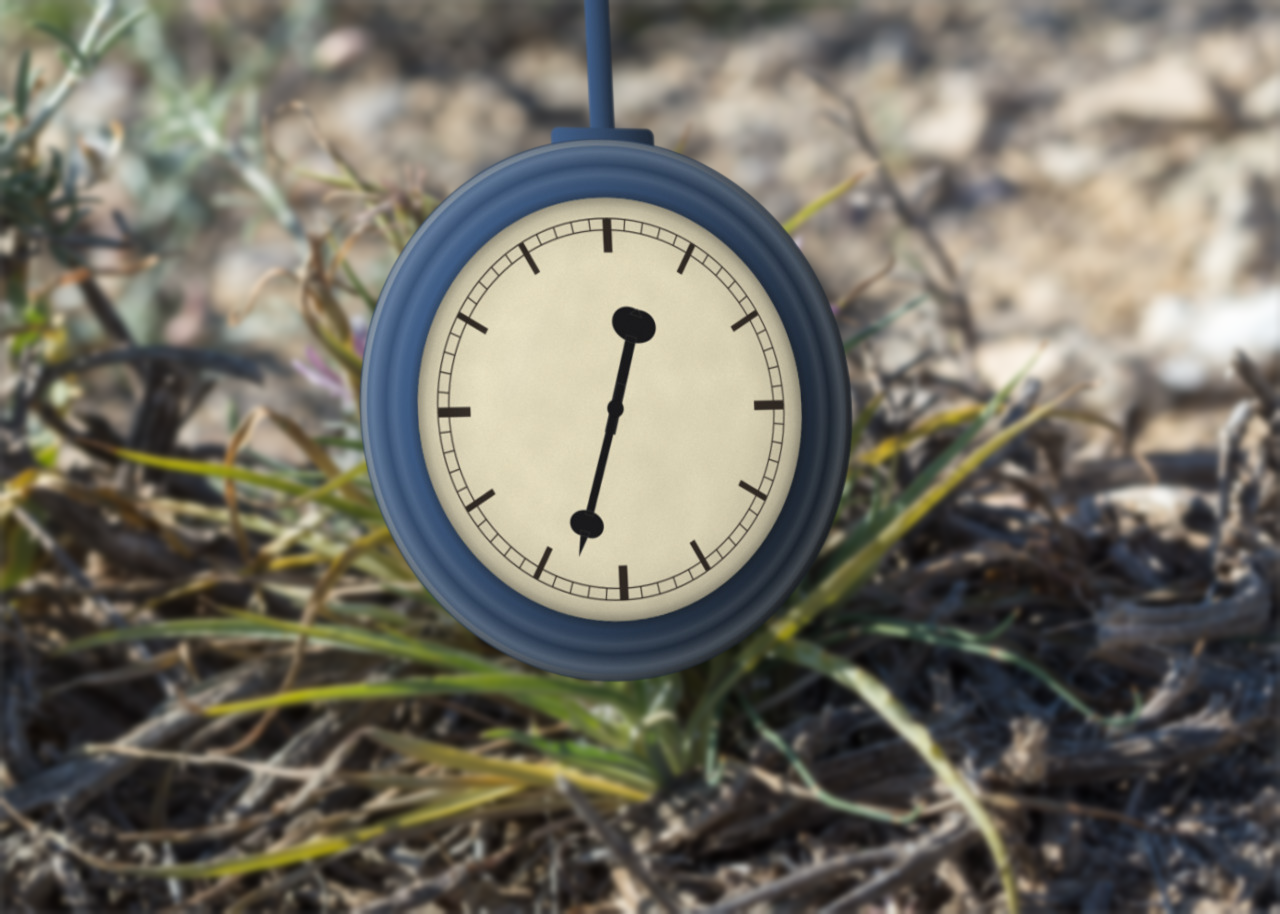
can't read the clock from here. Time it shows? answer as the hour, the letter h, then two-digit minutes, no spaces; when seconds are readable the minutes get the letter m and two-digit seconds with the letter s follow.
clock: 12h33
